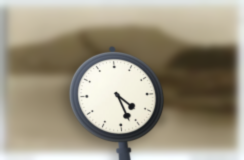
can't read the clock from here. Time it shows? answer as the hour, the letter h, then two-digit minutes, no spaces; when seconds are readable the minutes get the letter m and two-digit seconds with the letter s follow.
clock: 4h27
